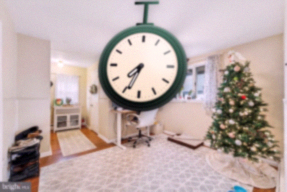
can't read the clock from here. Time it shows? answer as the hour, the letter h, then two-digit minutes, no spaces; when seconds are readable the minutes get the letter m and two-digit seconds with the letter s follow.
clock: 7h34
